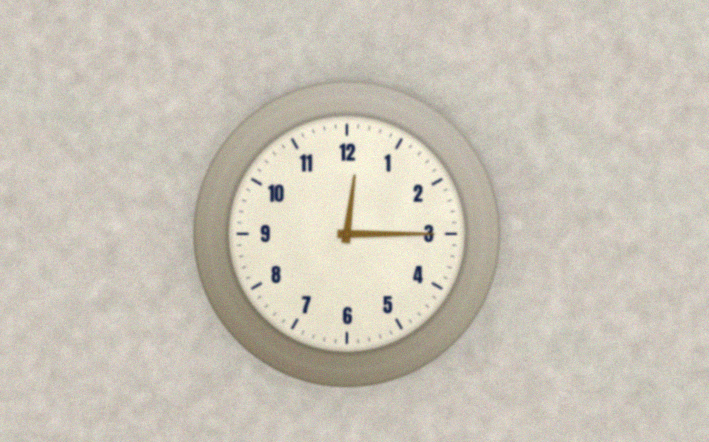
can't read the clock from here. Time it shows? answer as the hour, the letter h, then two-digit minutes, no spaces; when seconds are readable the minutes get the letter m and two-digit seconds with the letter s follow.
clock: 12h15
